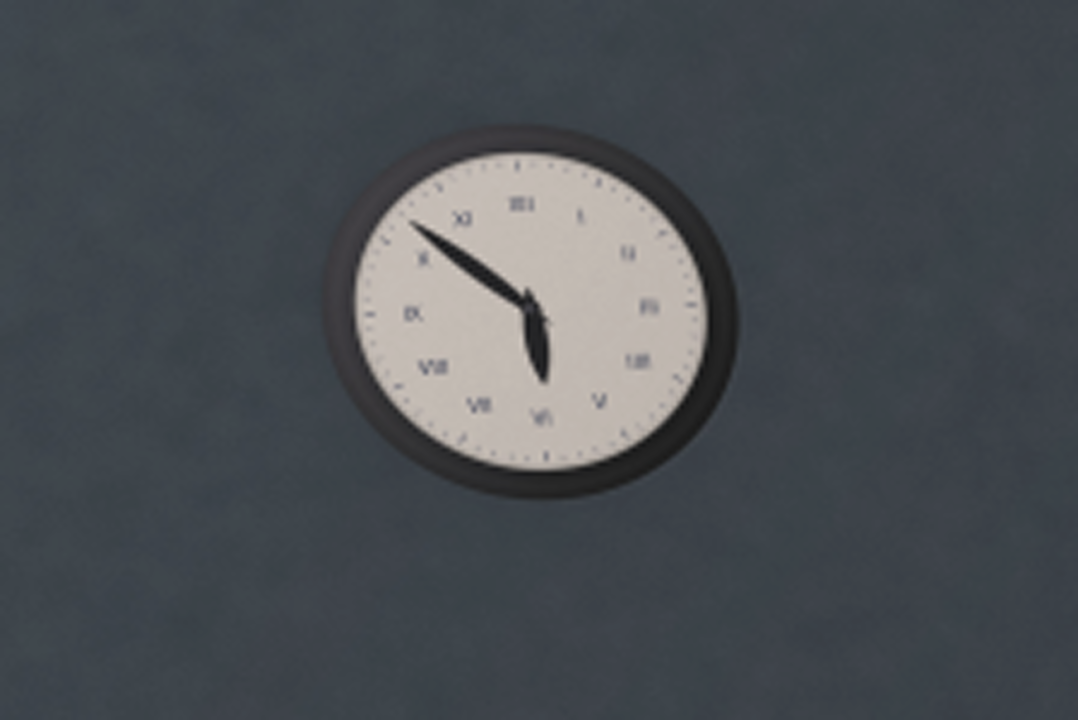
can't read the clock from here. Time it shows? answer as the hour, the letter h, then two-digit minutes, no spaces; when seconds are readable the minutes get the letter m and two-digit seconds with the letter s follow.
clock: 5h52
